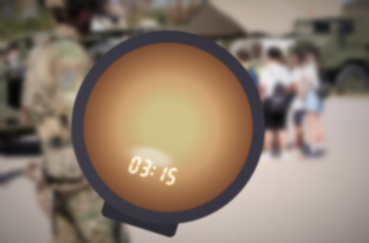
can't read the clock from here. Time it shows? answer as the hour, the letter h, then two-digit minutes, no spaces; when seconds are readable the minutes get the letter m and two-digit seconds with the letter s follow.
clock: 3h15
